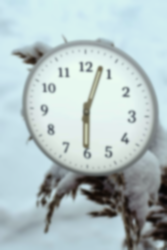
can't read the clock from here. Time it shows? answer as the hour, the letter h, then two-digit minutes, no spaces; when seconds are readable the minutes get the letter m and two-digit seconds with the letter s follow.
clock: 6h03
